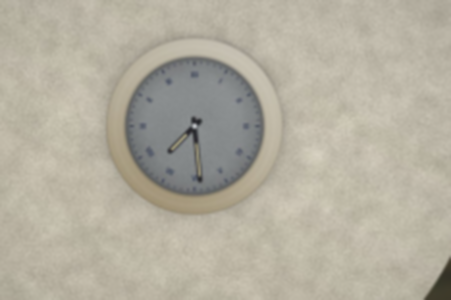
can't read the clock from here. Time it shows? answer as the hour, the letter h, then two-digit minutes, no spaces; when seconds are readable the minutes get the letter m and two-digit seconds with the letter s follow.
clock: 7h29
